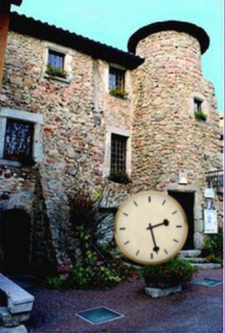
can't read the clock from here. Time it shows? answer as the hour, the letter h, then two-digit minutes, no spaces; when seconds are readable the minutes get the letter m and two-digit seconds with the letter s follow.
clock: 2h28
